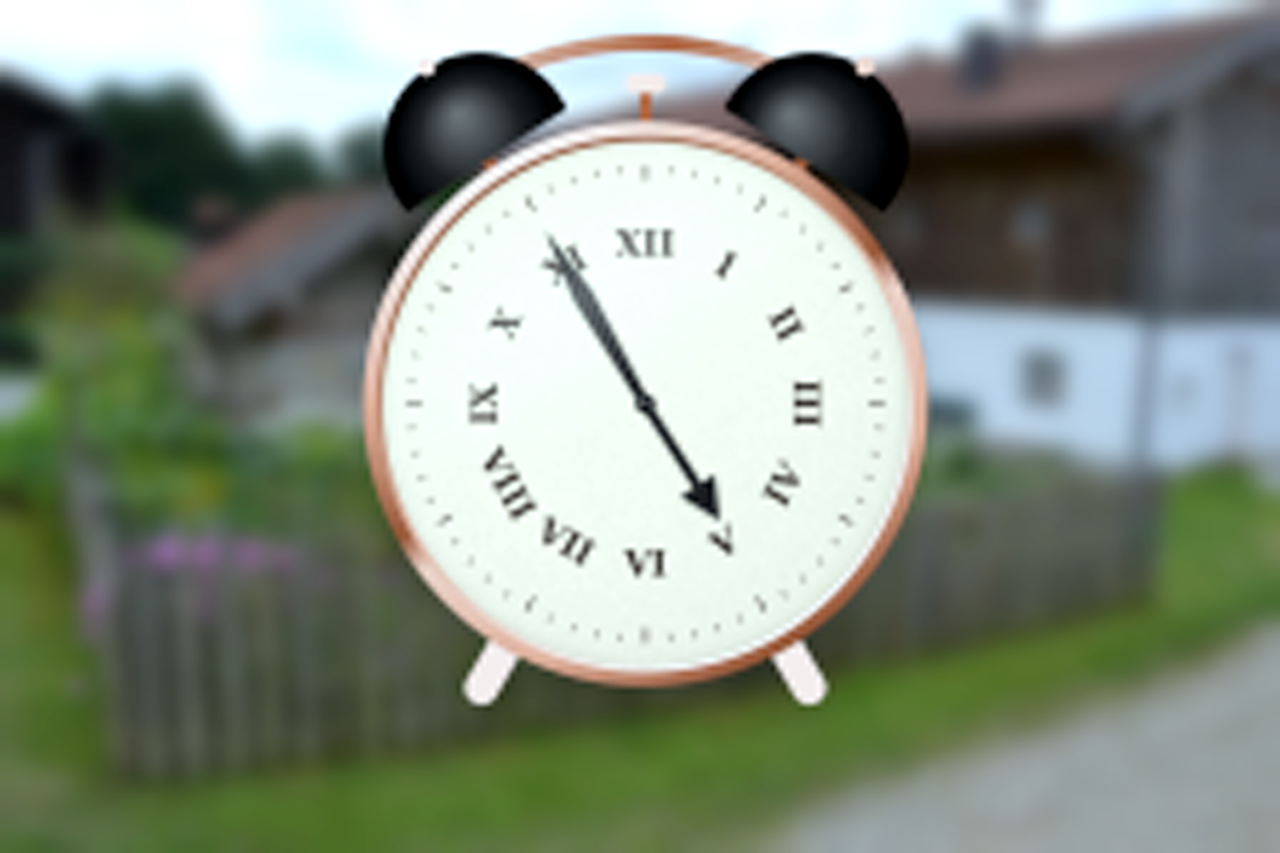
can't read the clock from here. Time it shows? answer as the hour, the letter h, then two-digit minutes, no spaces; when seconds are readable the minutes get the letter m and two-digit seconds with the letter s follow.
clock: 4h55
